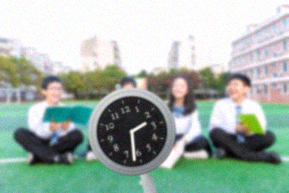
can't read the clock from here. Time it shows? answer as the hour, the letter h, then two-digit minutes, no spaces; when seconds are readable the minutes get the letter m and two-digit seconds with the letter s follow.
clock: 2h32
